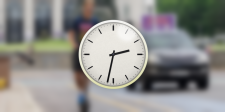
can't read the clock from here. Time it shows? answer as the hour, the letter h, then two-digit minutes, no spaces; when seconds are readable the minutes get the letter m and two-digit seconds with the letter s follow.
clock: 2h32
